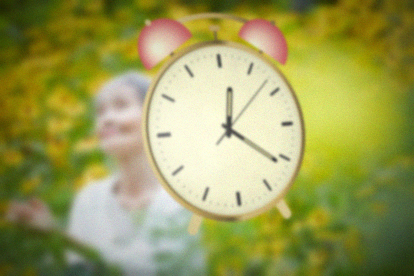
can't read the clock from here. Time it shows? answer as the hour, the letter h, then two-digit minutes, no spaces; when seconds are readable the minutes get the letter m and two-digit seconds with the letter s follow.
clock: 12h21m08s
